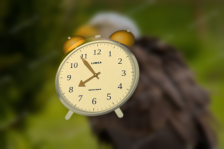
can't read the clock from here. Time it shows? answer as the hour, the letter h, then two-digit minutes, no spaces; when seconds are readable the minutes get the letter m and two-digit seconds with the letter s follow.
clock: 7h54
